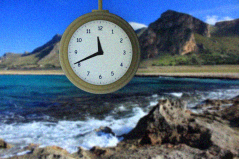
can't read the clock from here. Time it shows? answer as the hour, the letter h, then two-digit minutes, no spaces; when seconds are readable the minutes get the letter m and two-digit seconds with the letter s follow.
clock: 11h41
